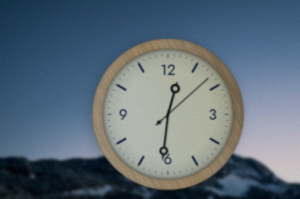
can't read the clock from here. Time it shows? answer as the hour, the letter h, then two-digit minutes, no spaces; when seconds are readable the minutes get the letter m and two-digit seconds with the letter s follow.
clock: 12h31m08s
